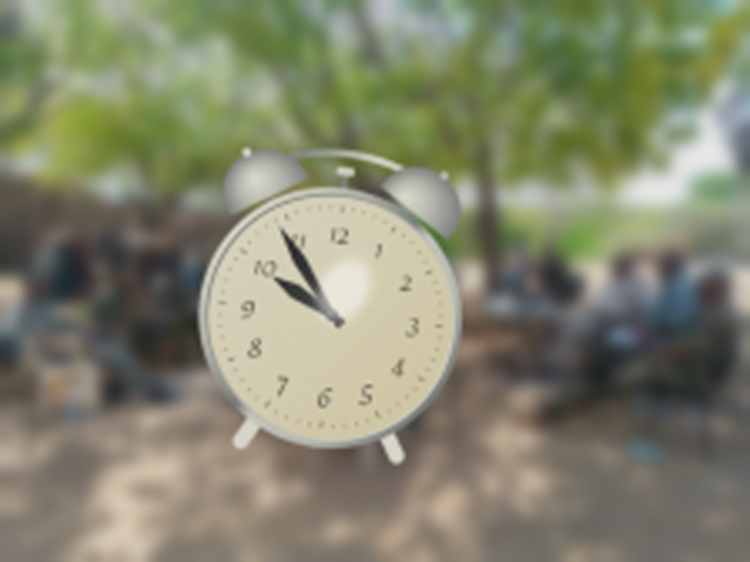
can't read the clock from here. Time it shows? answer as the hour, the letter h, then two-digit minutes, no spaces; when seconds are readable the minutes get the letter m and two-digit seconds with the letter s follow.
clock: 9h54
